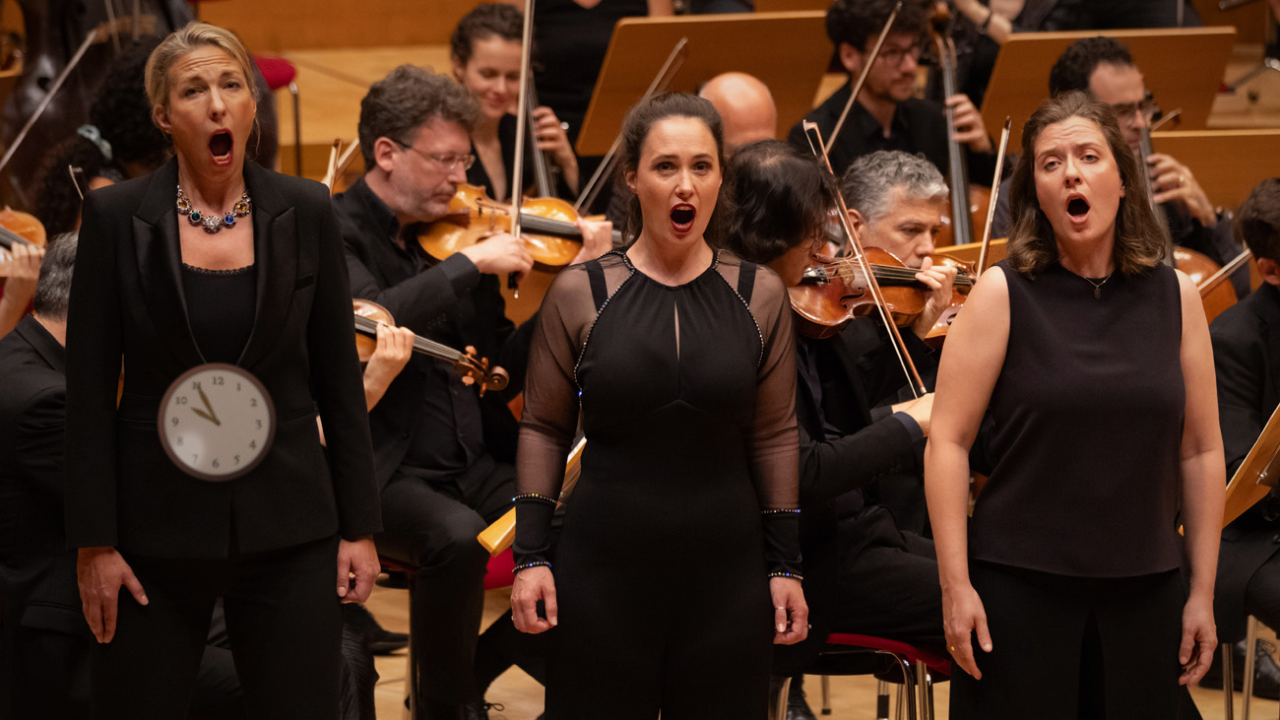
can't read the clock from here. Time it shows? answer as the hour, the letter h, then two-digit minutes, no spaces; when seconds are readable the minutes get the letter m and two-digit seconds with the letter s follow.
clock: 9h55
